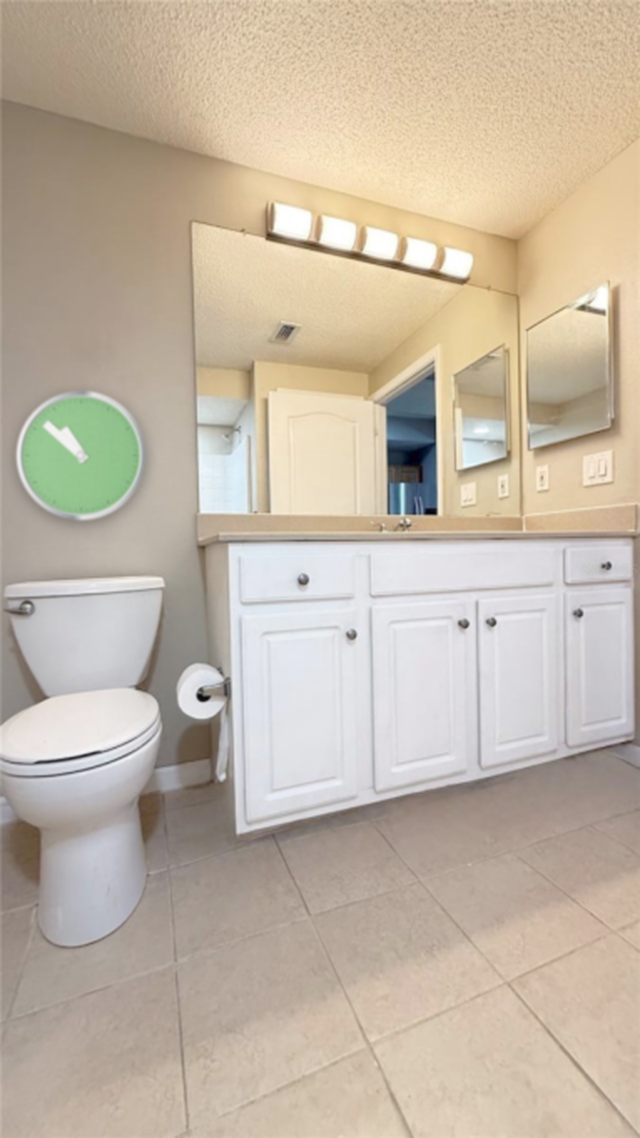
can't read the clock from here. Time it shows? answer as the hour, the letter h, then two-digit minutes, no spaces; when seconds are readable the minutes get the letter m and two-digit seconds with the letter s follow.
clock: 10h52
